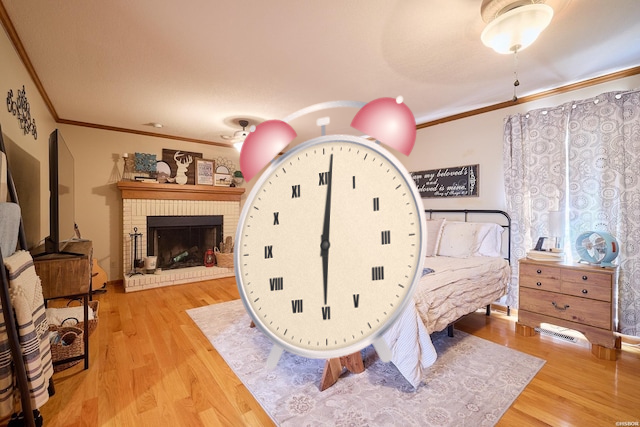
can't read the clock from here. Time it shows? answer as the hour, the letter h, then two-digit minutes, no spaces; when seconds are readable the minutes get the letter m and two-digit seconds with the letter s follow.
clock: 6h01
